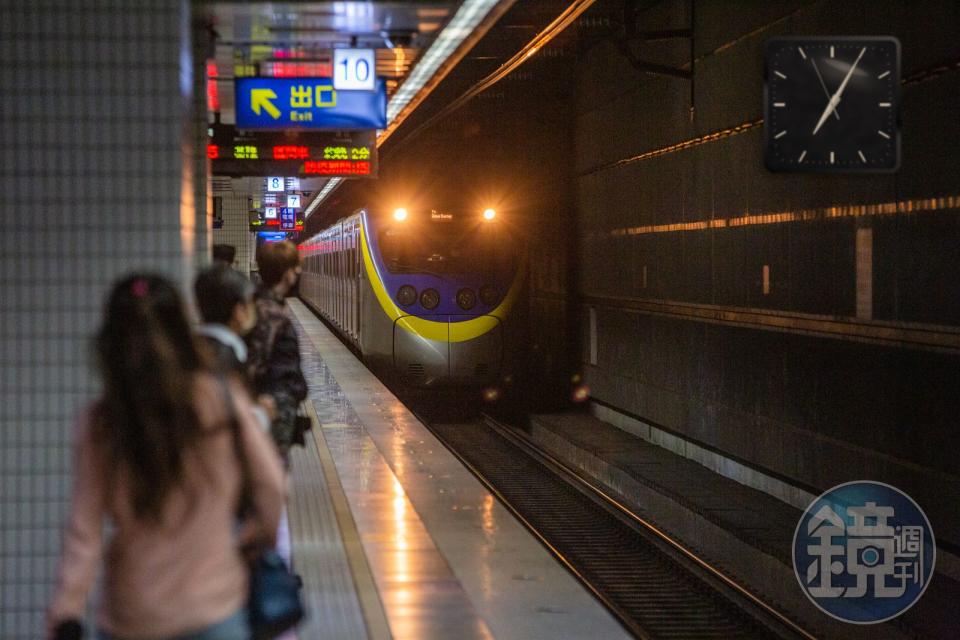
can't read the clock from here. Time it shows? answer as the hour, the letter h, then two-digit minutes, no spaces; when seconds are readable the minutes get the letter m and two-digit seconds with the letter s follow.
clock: 7h04m56s
